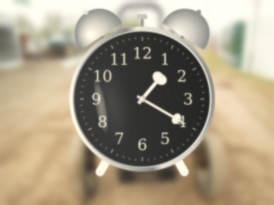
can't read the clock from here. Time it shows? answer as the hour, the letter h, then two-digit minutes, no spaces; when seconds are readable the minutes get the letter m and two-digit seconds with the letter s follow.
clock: 1h20
